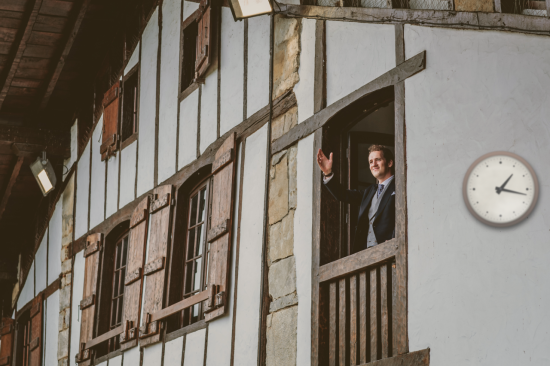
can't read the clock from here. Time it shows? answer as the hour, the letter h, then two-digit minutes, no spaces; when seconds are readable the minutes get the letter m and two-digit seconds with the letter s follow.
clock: 1h17
